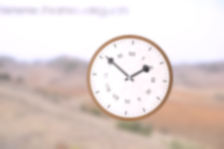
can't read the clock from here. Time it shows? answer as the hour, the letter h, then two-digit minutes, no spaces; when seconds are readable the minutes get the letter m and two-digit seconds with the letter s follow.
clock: 1h51
